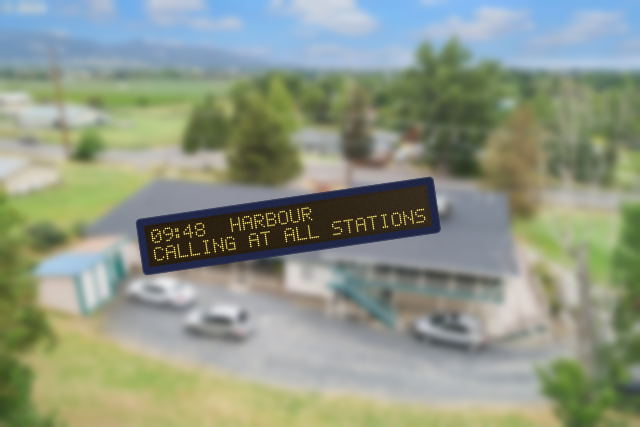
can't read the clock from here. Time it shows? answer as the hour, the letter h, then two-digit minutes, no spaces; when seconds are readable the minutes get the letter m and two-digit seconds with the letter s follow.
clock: 9h48
